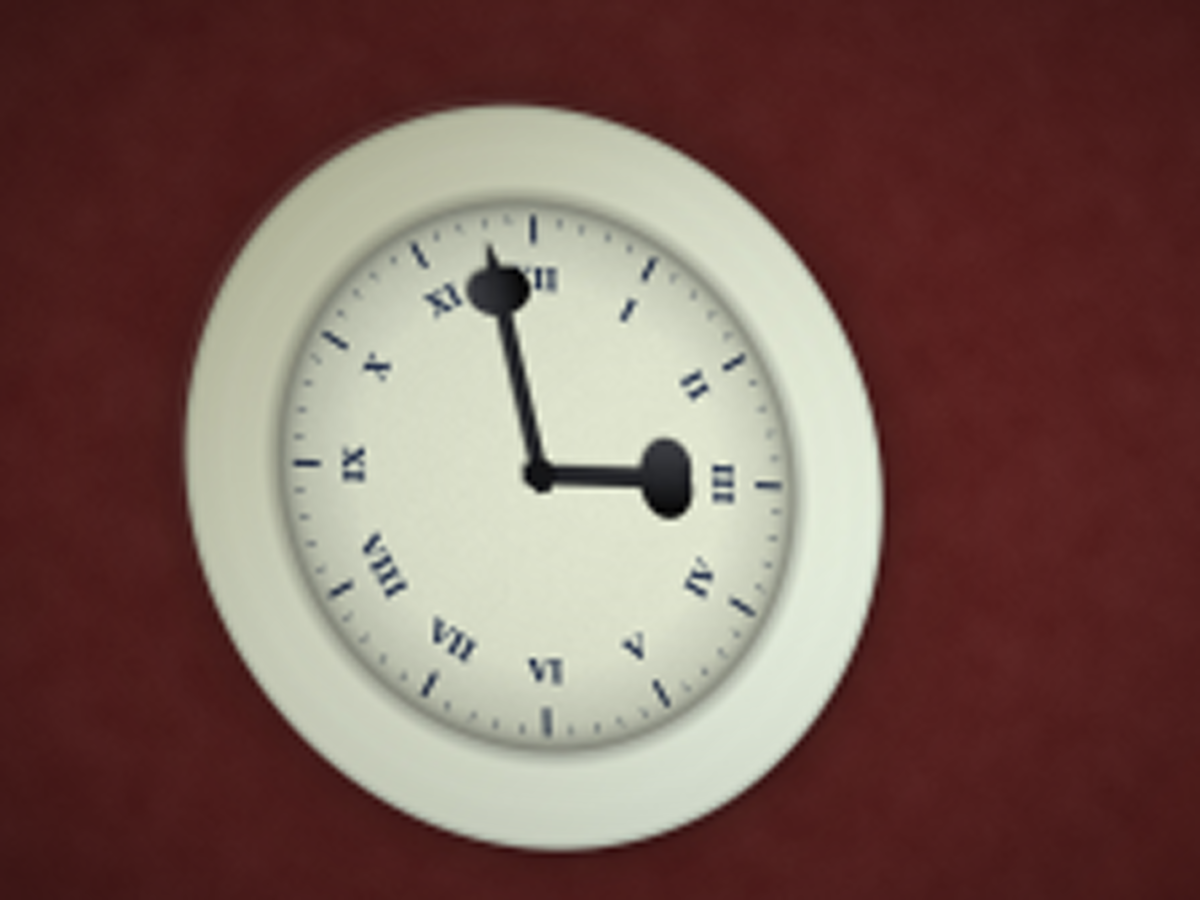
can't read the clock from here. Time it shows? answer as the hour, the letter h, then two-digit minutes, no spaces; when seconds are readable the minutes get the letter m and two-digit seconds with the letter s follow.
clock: 2h58
